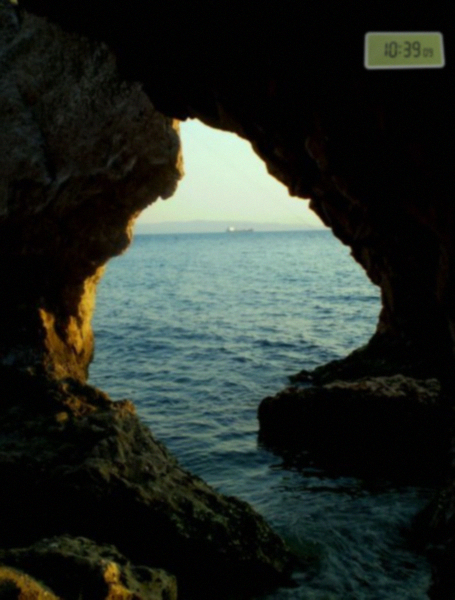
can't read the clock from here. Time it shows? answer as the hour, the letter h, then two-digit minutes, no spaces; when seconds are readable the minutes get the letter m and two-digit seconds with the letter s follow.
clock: 10h39
